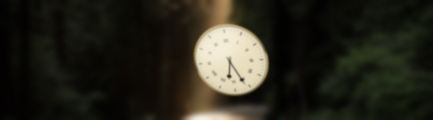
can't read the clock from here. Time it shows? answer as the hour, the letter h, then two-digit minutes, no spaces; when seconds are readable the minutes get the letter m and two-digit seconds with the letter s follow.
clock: 6h26
